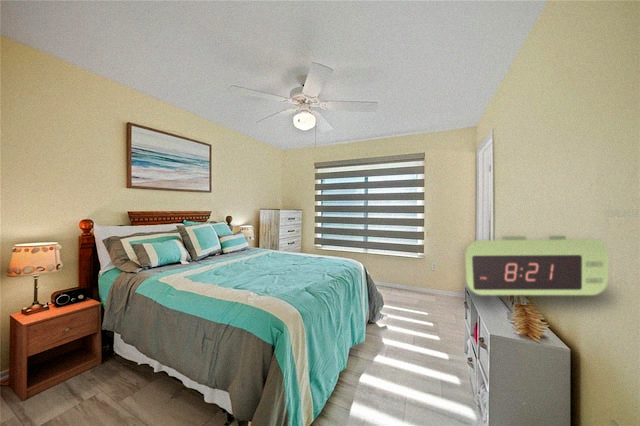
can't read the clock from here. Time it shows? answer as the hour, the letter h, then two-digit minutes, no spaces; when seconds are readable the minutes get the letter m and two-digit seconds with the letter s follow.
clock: 8h21
